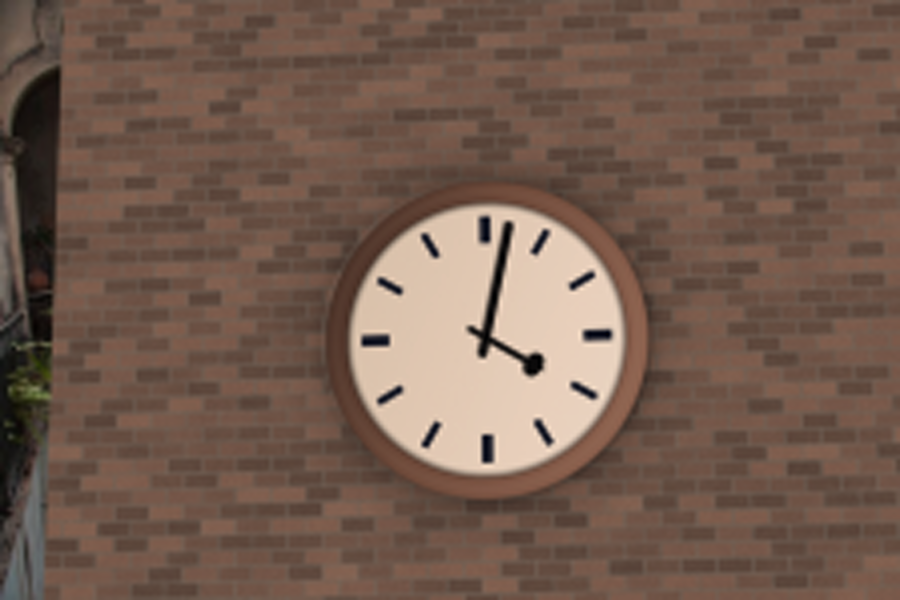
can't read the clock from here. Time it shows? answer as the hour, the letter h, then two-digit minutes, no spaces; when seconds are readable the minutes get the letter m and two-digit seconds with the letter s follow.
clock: 4h02
